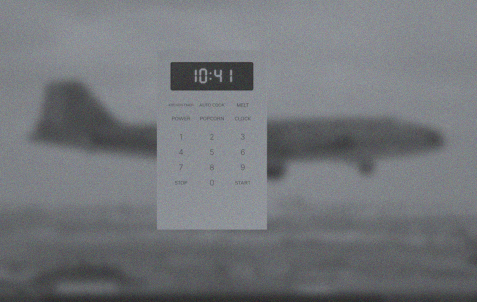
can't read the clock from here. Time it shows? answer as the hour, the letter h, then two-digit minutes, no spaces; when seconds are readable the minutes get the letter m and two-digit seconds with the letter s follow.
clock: 10h41
